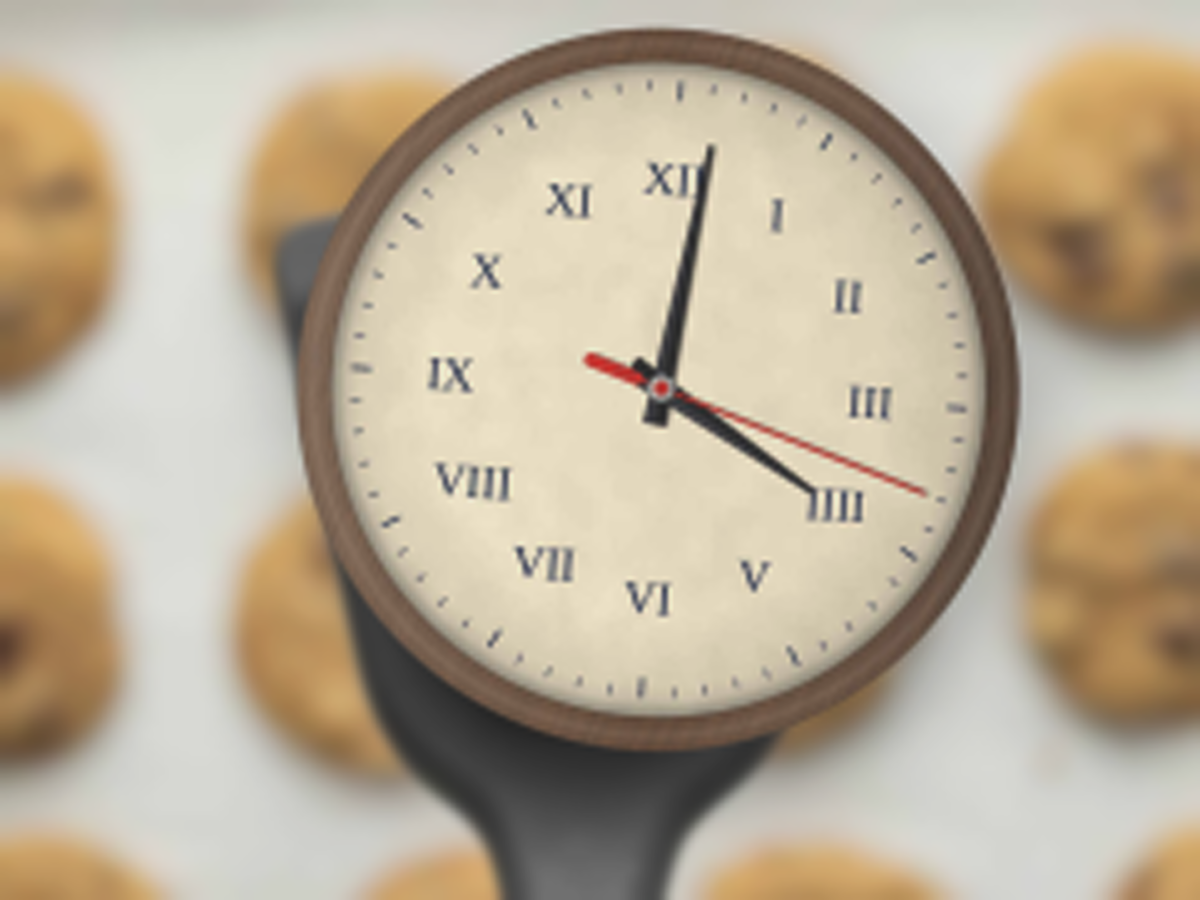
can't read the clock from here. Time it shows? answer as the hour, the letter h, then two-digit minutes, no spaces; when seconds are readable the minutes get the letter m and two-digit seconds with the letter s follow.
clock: 4h01m18s
